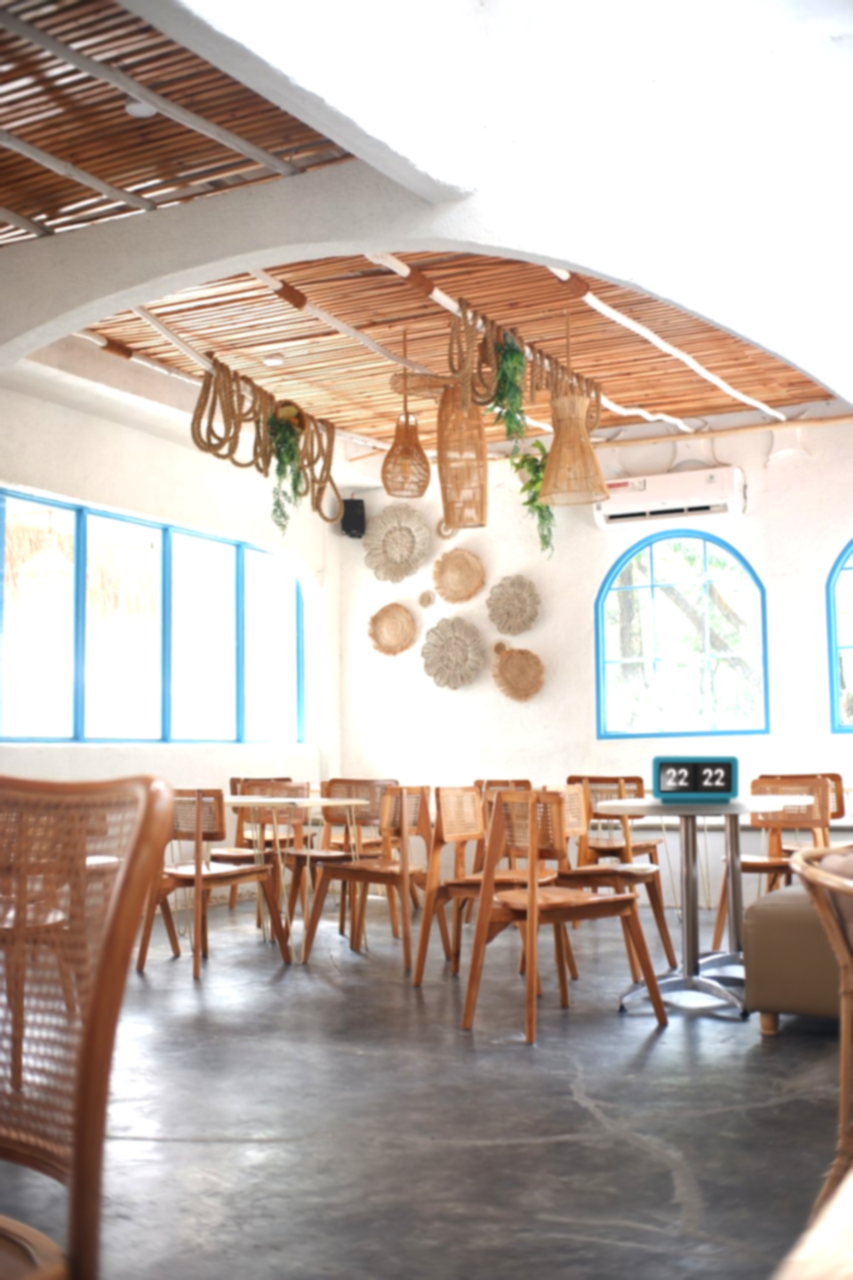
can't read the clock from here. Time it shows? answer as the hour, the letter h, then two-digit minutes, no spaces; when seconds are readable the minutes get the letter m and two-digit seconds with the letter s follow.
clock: 22h22
